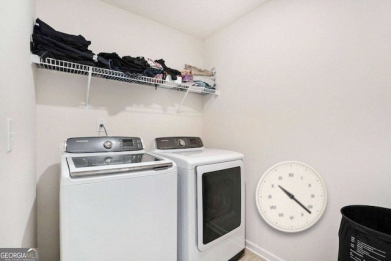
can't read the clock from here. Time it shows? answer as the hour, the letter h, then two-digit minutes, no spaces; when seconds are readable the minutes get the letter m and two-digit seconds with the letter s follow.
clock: 10h22
